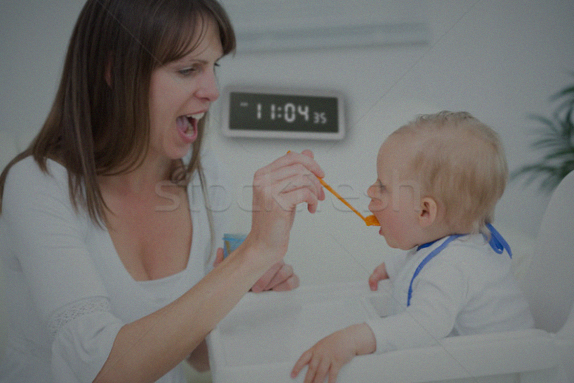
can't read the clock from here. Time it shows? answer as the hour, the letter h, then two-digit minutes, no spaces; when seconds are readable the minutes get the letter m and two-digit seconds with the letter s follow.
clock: 11h04
